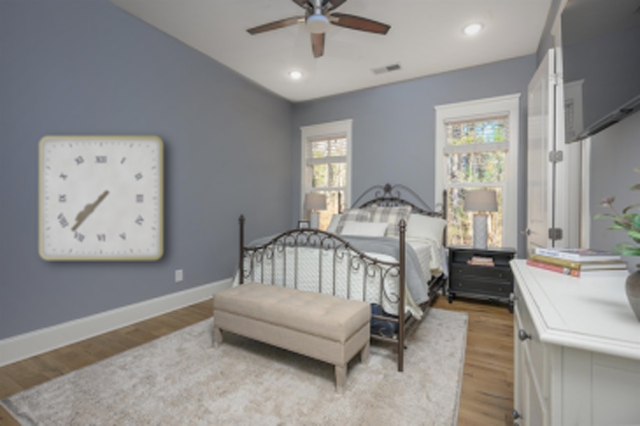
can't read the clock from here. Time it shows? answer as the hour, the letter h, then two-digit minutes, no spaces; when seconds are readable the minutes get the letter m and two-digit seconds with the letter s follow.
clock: 7h37
